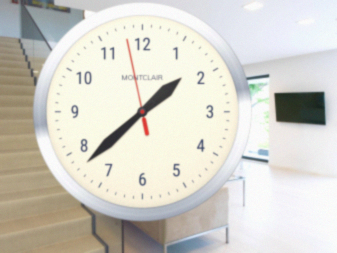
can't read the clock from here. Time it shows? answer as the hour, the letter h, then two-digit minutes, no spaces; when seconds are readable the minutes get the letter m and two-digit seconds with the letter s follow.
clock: 1h37m58s
